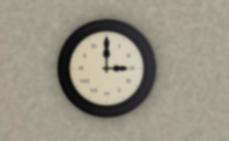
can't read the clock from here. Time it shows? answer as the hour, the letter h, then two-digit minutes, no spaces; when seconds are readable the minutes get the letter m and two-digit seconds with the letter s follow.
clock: 3h00
